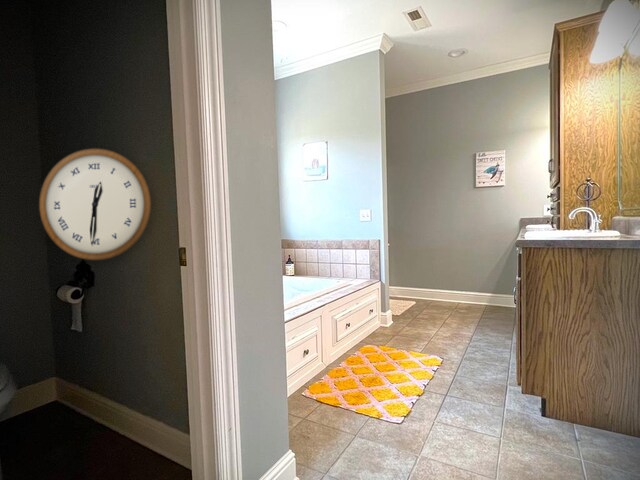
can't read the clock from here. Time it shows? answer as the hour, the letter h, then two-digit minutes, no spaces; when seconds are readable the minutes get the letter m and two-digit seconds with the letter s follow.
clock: 12h31
